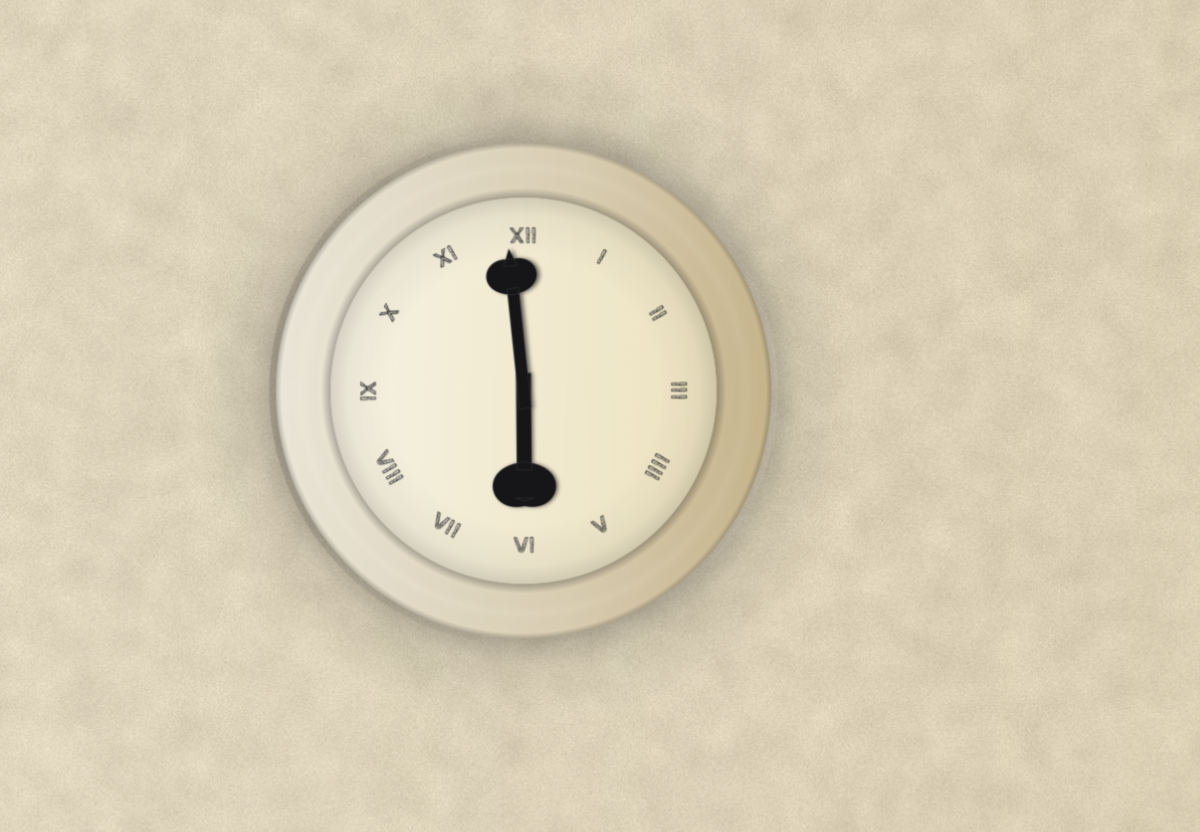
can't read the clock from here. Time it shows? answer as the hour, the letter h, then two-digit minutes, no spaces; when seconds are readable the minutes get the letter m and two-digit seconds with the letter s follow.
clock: 5h59
